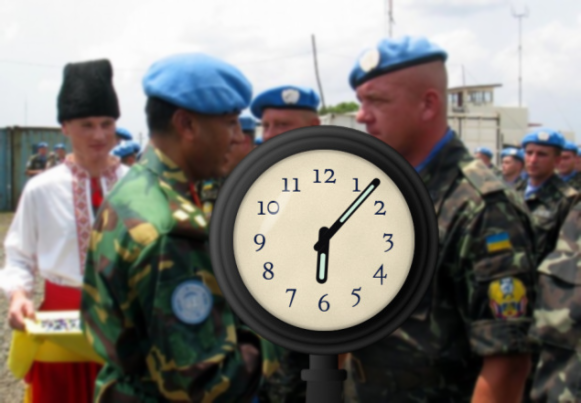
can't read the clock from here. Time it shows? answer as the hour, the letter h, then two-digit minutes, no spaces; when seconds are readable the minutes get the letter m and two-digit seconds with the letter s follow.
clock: 6h07
